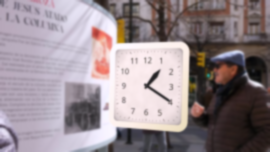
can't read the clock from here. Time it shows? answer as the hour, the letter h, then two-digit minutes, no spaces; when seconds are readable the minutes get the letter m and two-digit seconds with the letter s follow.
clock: 1h20
